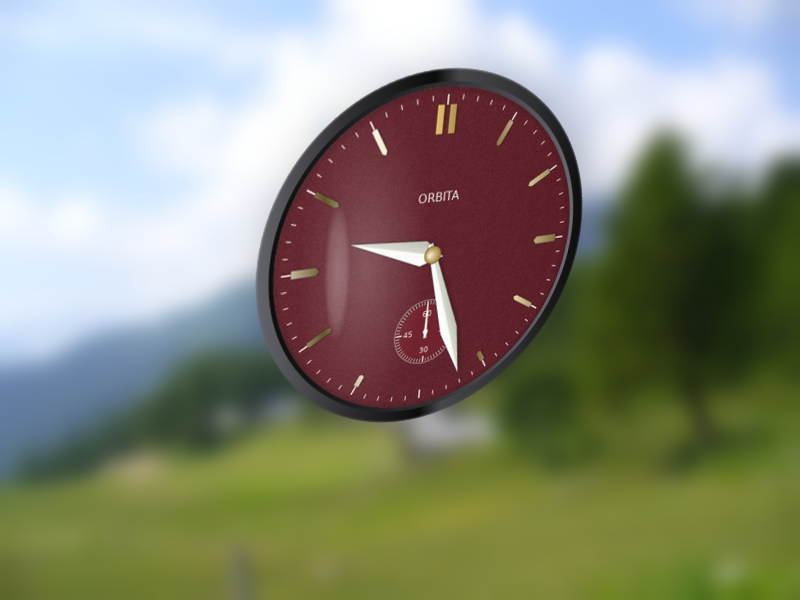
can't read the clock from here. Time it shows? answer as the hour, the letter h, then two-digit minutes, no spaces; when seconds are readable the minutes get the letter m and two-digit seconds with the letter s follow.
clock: 9h27
